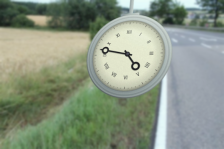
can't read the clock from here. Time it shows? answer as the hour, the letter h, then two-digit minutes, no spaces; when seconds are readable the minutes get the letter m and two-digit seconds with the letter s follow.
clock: 4h47
